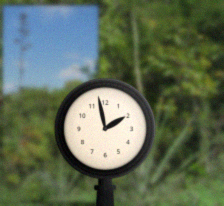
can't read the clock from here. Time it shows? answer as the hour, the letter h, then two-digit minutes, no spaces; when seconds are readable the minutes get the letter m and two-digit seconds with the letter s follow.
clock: 1h58
